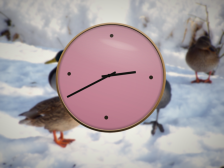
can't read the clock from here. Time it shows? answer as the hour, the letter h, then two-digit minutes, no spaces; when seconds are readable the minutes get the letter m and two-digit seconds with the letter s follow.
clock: 2h40
